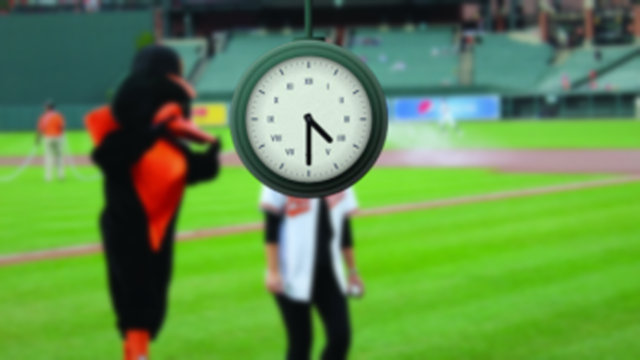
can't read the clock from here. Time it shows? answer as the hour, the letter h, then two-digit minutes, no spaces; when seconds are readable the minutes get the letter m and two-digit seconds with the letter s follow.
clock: 4h30
